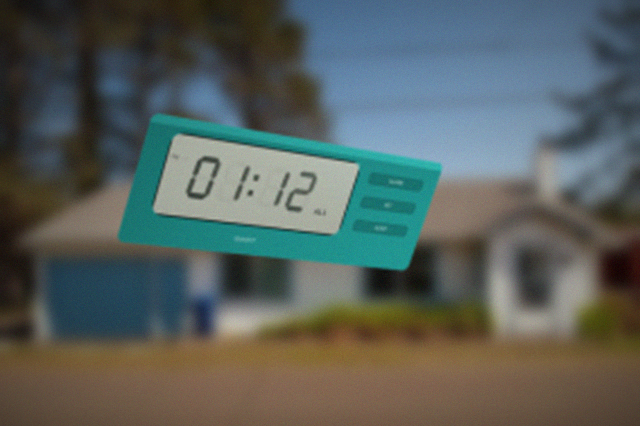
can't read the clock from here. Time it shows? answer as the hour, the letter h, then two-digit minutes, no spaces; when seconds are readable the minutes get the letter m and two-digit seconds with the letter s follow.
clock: 1h12
